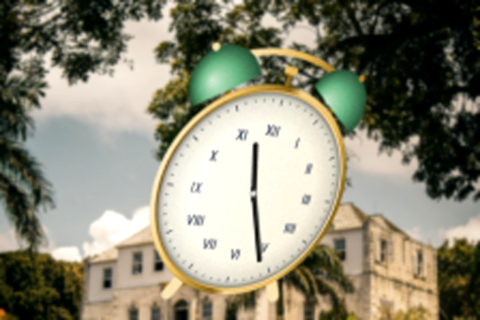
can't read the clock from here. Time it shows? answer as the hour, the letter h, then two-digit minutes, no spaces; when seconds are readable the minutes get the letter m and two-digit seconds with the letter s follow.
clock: 11h26
